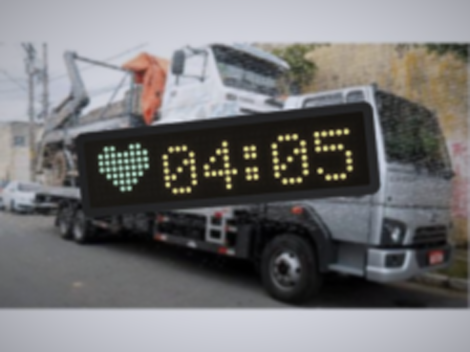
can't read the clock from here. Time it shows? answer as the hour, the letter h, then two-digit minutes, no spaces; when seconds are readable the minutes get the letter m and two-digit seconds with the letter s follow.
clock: 4h05
